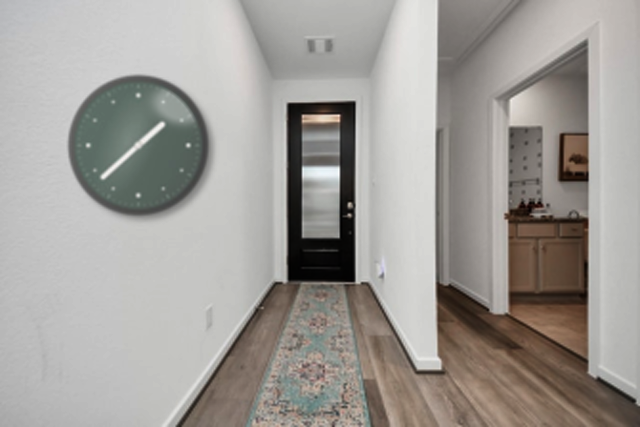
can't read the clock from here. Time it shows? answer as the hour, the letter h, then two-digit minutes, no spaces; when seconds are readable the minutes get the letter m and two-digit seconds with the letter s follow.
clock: 1h38
